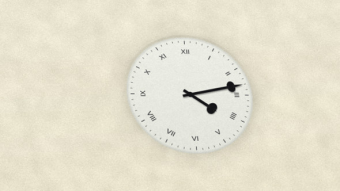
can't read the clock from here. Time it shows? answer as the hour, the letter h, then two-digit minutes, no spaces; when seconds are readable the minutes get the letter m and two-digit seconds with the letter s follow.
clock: 4h13
